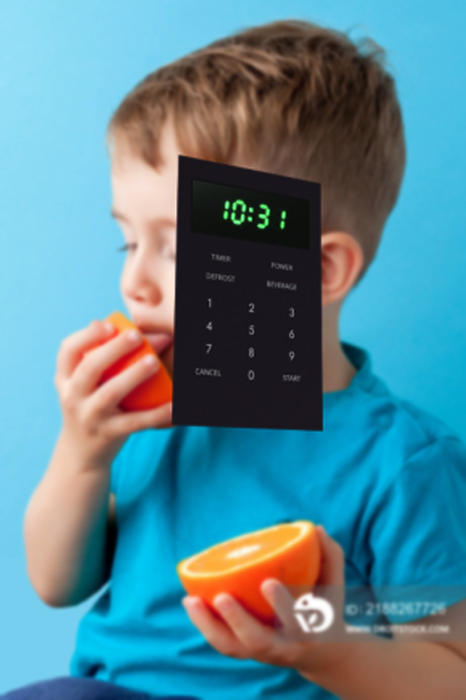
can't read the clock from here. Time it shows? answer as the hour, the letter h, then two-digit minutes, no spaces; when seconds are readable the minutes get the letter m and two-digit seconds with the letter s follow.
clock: 10h31
